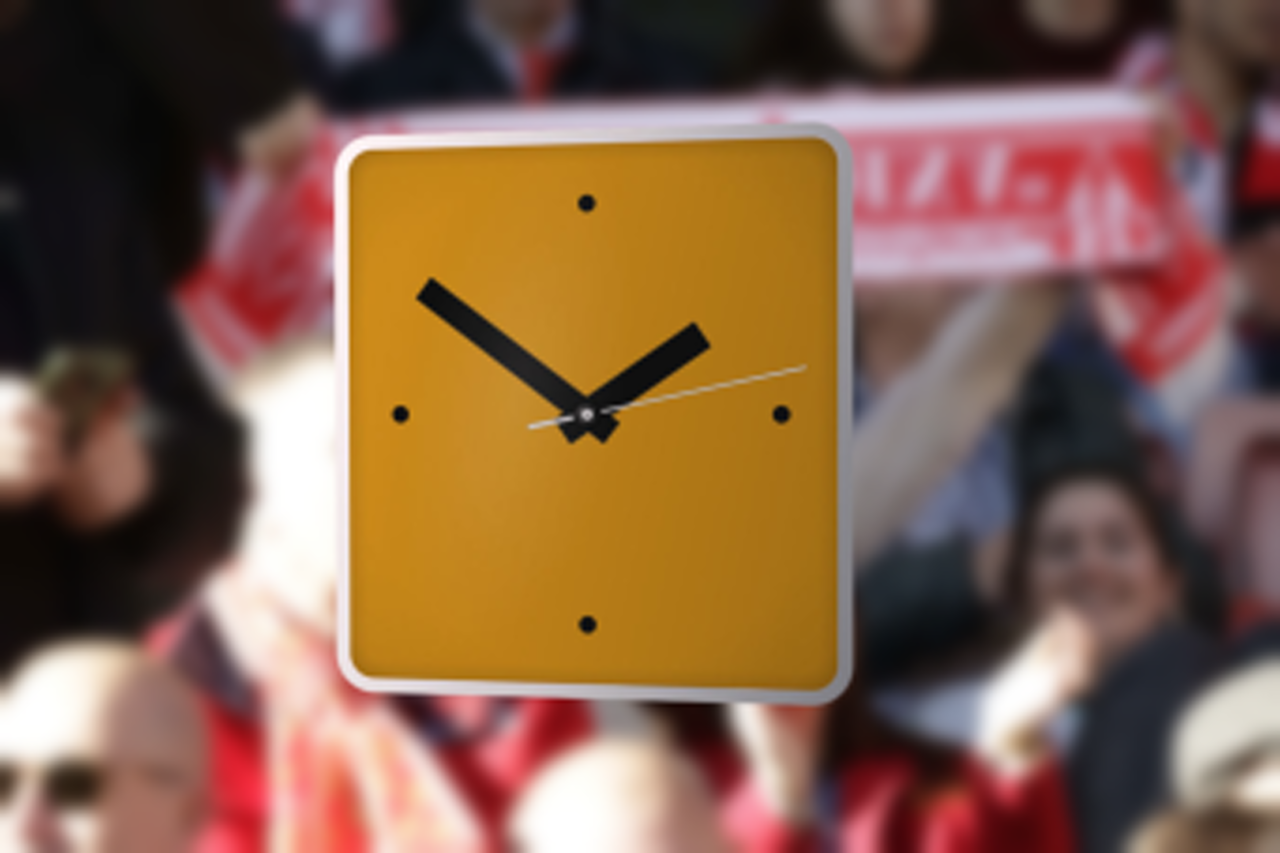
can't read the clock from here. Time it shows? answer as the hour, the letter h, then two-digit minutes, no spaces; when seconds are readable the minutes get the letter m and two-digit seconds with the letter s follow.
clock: 1h51m13s
